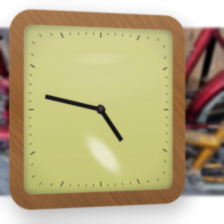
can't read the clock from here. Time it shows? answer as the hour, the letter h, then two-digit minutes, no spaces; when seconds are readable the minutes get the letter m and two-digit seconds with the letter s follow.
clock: 4h47
